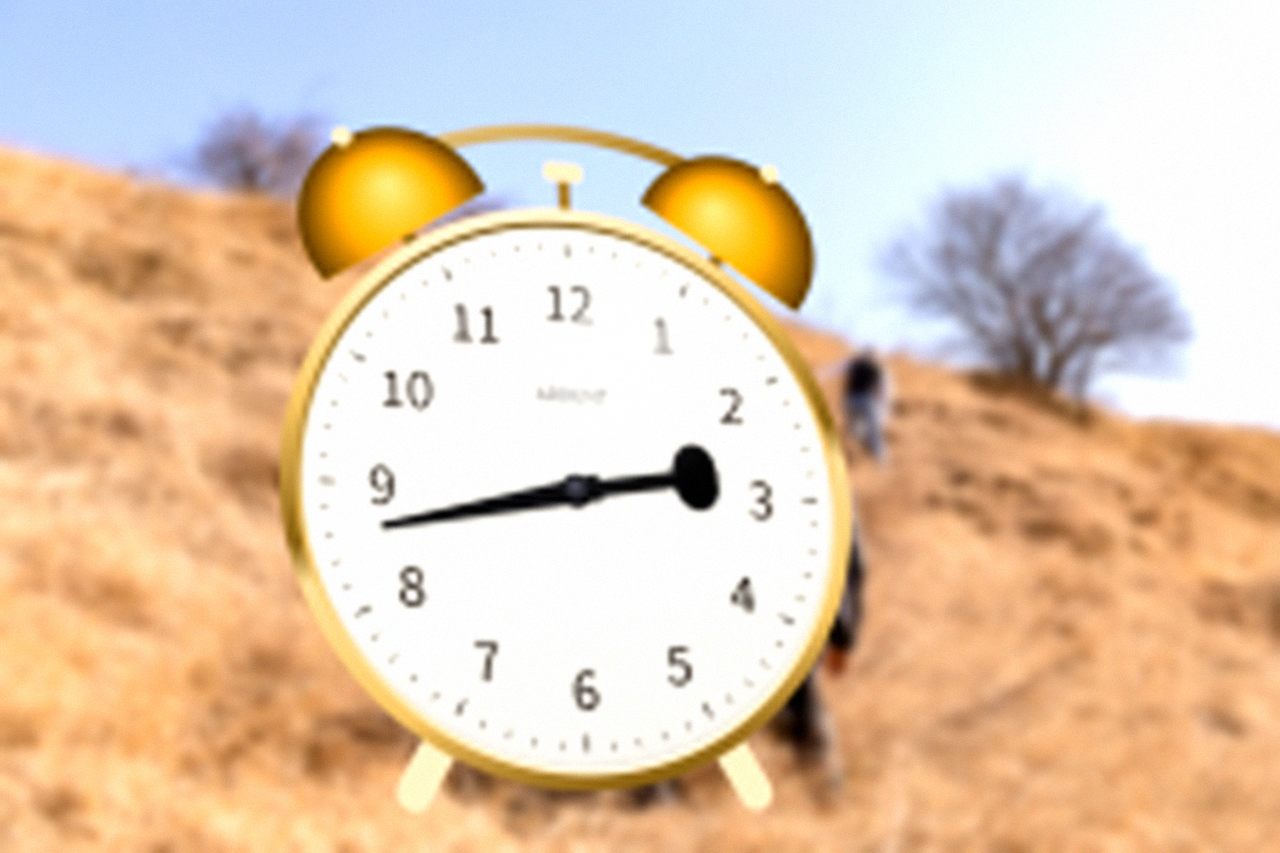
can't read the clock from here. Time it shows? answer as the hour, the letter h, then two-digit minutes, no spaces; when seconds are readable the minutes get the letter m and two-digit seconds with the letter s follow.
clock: 2h43
